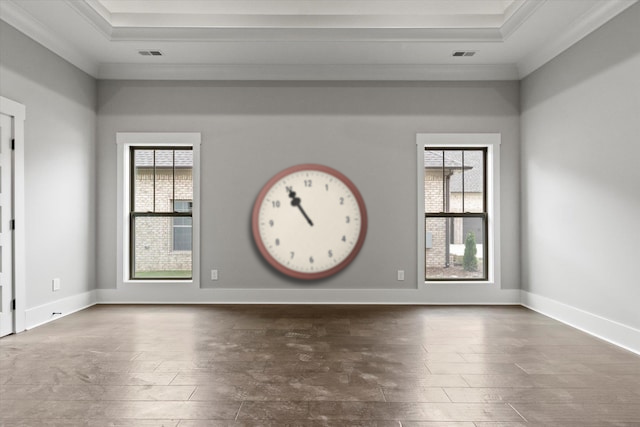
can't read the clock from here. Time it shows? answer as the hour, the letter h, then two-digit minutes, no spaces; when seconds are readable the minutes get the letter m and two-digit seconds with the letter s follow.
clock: 10h55
